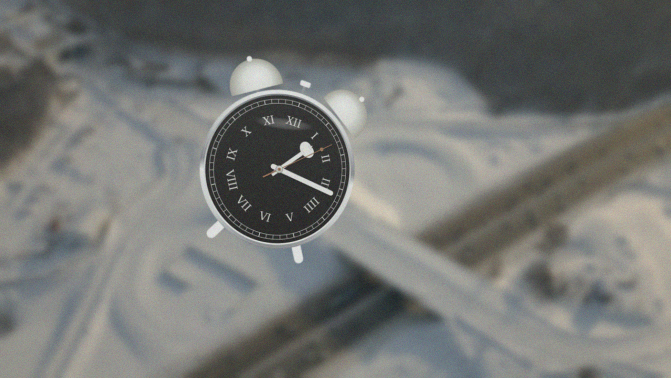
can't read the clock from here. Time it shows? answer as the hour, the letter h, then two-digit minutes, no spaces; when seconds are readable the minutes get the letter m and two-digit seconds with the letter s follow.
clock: 1h16m08s
